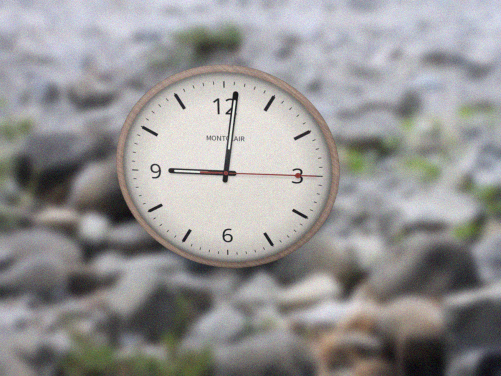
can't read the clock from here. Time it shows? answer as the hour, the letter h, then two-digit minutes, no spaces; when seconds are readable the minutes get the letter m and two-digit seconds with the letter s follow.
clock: 9h01m15s
